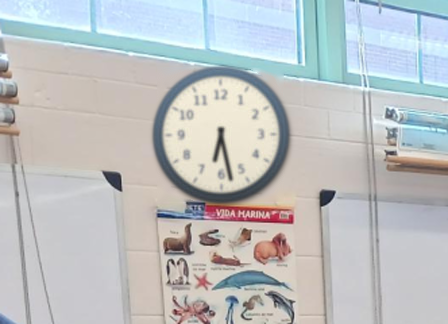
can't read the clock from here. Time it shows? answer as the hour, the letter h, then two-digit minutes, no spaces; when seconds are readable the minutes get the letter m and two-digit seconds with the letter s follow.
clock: 6h28
